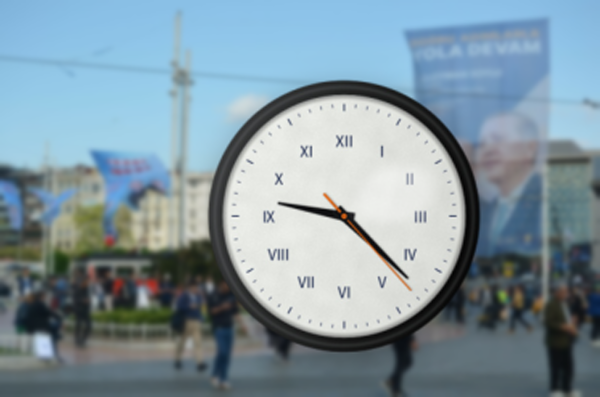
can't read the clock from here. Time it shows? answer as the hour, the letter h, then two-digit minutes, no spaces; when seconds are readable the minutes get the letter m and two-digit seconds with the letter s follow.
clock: 9h22m23s
